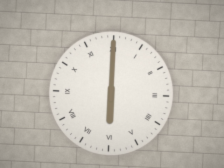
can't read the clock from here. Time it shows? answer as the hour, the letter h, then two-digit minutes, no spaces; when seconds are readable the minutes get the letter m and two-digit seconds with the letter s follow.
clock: 6h00
